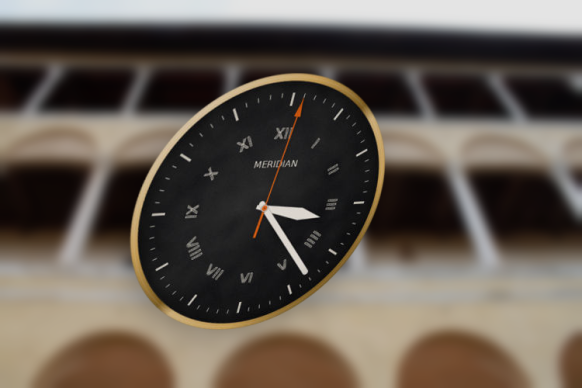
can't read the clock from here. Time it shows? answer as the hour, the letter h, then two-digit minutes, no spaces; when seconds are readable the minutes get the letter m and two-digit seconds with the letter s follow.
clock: 3h23m01s
